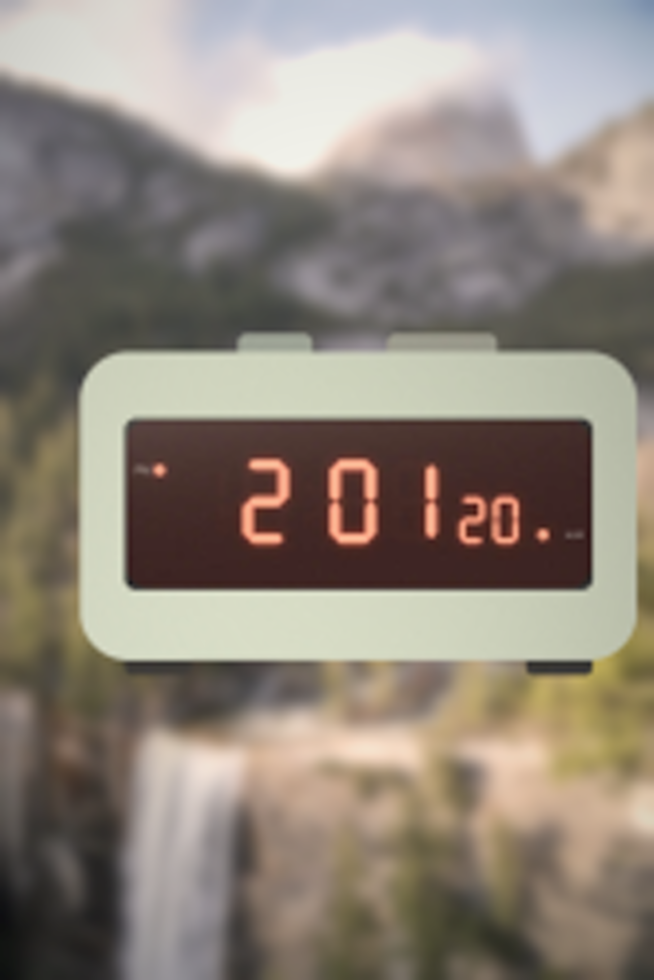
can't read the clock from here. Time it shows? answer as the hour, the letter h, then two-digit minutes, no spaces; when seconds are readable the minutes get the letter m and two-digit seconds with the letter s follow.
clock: 2h01m20s
